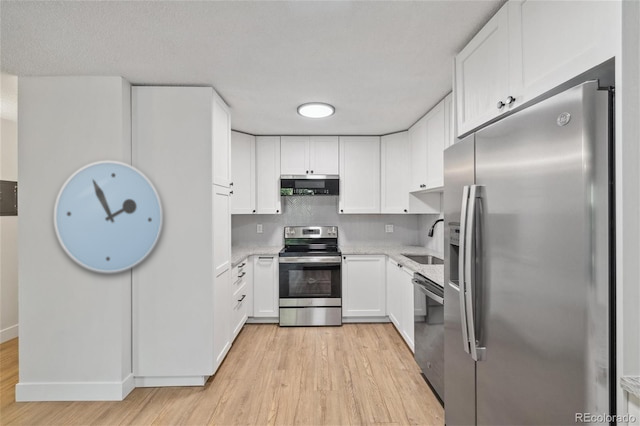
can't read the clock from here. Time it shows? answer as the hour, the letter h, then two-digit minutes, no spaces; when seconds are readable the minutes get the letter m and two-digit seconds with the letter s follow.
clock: 1h55
